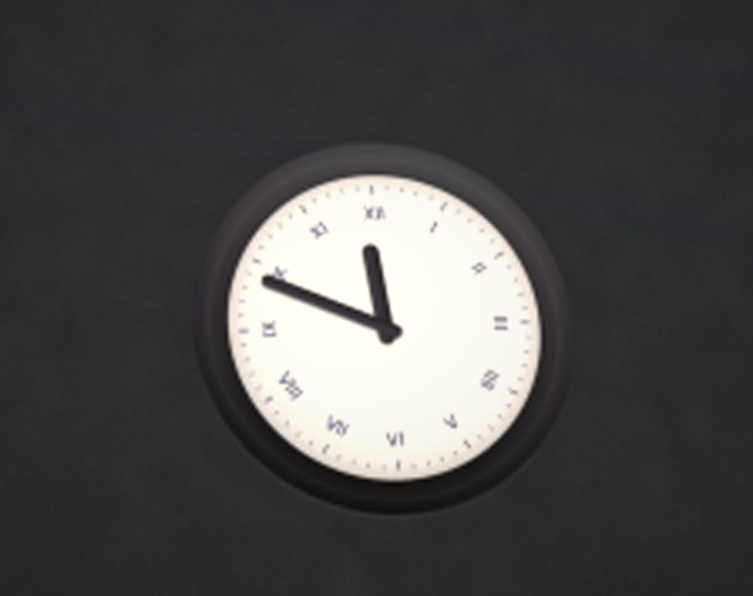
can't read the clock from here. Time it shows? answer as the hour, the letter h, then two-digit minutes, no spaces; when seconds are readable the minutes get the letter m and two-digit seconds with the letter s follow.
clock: 11h49
